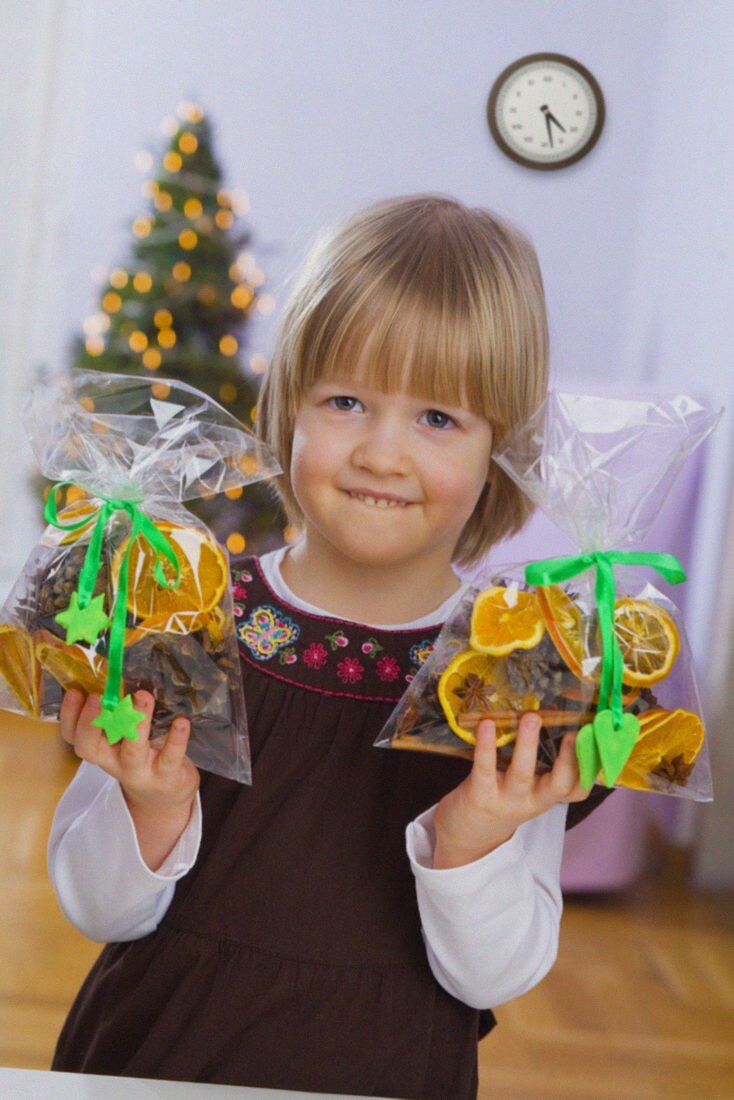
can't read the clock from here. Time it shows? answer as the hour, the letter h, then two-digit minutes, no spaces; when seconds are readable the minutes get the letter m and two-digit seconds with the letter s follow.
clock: 4h28
